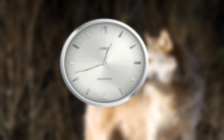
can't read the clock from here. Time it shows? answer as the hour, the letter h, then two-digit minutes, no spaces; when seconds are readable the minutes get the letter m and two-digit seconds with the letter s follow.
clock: 12h42
